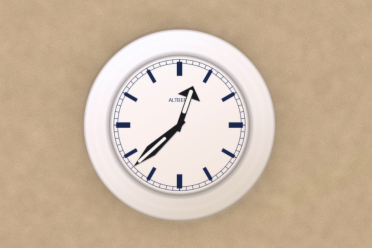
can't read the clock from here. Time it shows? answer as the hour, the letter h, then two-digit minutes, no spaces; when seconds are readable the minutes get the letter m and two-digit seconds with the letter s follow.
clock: 12h38
